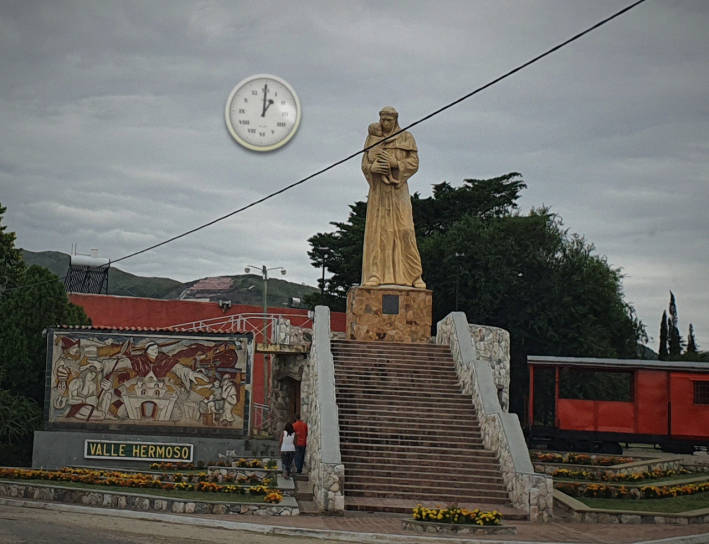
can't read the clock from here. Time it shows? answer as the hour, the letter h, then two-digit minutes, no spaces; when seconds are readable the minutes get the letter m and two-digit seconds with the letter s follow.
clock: 1h00
